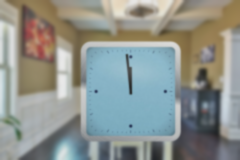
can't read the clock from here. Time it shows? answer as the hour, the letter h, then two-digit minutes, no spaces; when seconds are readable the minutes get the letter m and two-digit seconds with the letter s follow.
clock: 11h59
